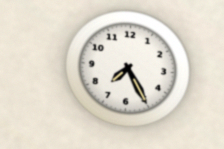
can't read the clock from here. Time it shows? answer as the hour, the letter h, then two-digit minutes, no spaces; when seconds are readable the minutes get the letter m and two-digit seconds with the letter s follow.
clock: 7h25
